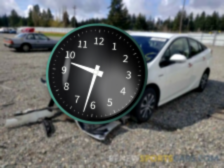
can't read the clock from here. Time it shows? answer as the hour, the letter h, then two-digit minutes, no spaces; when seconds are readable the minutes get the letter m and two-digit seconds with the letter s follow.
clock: 9h32
